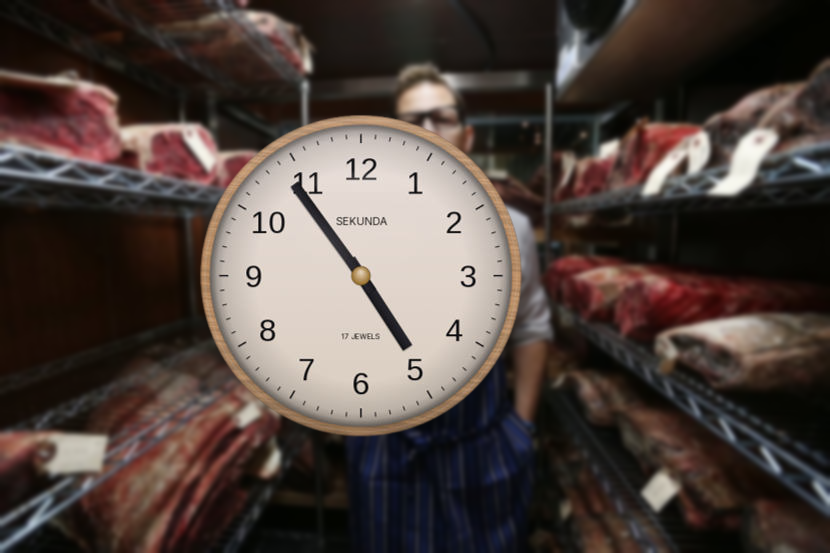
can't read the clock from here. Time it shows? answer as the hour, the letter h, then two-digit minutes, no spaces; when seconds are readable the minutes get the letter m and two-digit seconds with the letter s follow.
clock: 4h54
